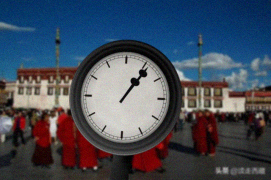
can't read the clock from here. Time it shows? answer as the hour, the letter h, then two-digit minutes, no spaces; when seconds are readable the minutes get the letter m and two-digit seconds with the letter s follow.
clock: 1h06
